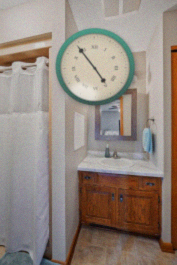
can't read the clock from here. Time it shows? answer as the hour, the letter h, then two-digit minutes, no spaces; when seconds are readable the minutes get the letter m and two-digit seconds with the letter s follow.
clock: 4h54
